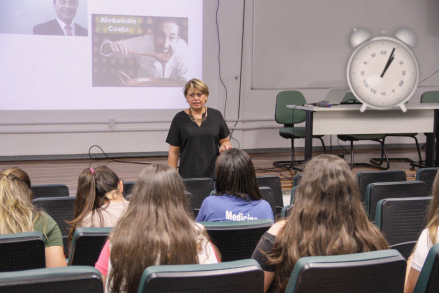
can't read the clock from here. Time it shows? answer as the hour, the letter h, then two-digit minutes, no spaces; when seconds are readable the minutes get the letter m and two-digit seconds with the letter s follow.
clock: 1h04
